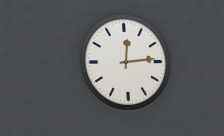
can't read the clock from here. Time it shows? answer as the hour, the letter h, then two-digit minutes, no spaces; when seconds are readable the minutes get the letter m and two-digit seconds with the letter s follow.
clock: 12h14
